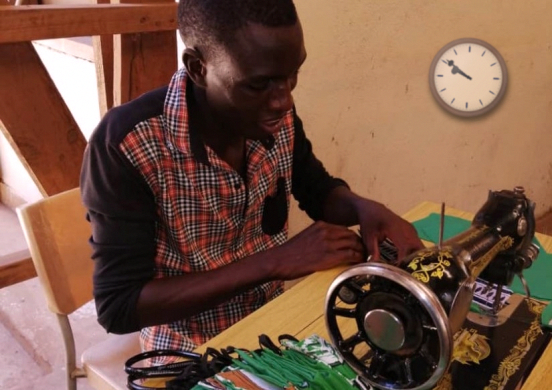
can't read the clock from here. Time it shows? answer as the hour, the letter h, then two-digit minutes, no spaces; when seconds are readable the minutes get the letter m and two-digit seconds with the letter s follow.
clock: 9h51
